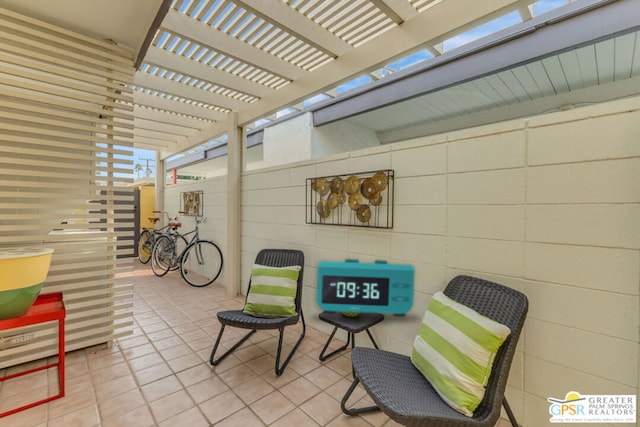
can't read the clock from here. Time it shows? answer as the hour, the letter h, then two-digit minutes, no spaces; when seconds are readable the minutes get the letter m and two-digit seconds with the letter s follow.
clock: 9h36
